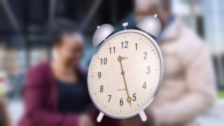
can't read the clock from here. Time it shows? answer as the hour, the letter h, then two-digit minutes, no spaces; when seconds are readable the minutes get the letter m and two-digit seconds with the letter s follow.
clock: 11h27
